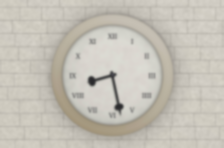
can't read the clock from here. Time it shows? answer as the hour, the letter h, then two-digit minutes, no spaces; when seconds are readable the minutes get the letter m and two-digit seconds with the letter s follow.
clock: 8h28
